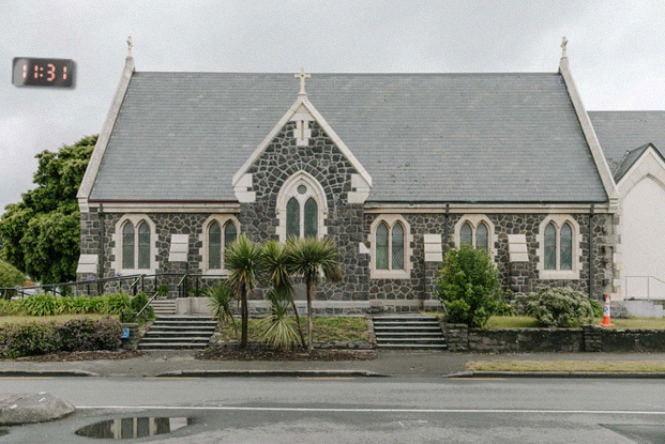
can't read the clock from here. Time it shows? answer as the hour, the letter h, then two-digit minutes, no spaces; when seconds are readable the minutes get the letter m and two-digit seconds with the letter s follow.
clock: 11h31
